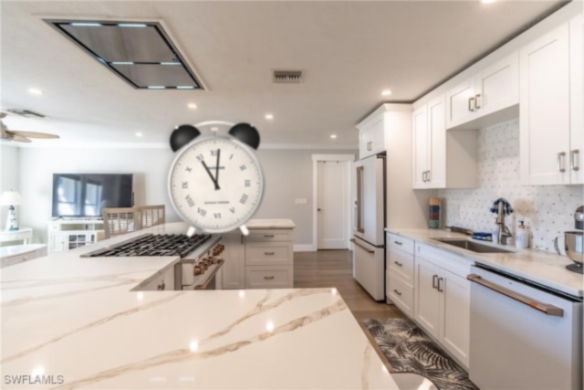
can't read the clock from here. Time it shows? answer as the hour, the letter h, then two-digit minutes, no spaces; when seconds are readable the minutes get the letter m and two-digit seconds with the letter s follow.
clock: 11h01
